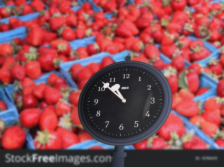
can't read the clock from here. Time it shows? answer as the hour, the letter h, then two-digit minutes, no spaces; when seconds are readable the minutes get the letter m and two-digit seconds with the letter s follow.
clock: 10h52
